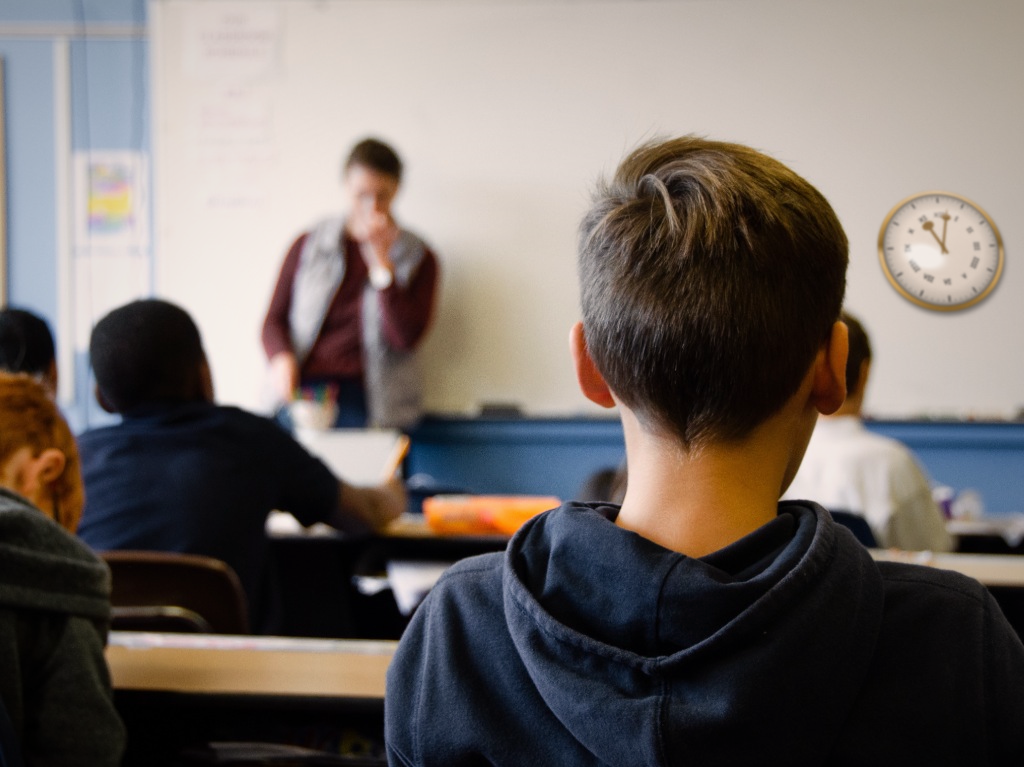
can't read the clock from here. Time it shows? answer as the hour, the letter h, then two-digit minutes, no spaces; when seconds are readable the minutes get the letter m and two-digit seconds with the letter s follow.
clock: 11h02
